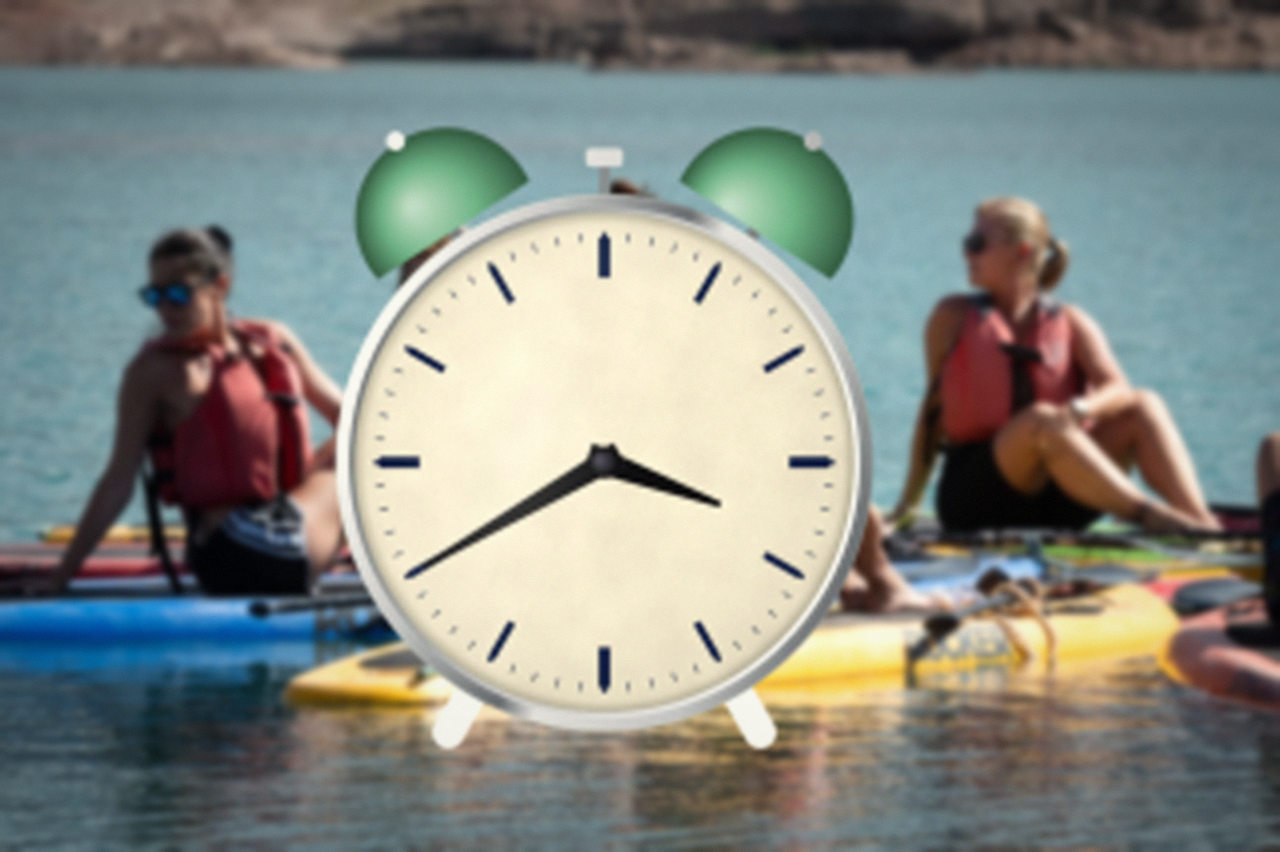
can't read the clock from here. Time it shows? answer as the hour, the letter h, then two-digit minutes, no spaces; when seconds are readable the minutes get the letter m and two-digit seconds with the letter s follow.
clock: 3h40
